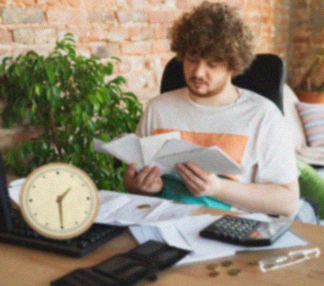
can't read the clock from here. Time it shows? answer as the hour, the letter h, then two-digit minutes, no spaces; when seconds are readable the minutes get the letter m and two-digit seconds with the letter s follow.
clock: 1h30
